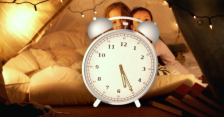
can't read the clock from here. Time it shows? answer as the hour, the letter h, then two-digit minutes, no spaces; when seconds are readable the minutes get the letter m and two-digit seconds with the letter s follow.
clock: 5h25
